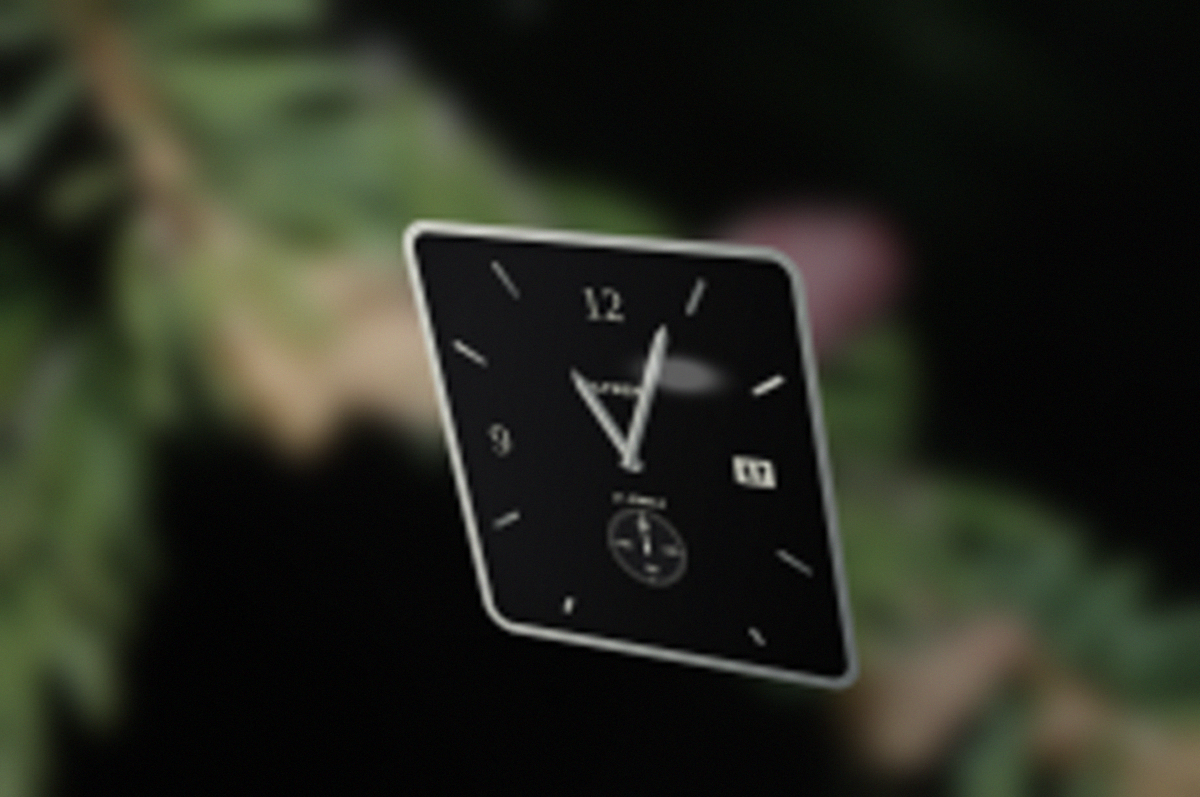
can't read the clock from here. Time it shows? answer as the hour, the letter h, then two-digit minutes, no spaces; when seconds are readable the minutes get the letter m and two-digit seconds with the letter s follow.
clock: 11h04
